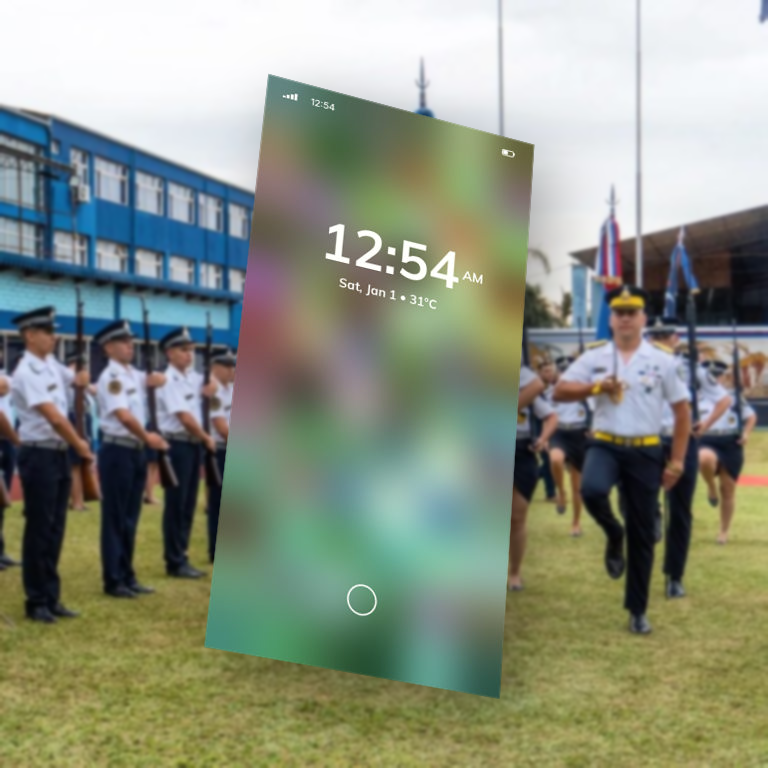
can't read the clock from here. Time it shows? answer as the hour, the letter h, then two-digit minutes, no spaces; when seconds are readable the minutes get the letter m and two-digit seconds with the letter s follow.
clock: 12h54
